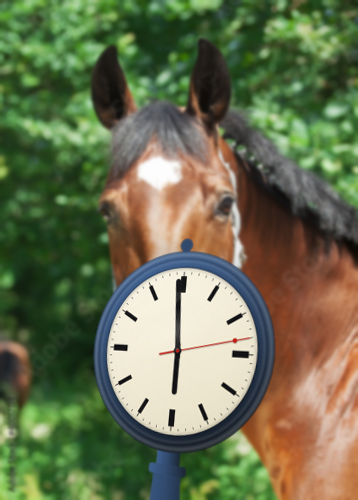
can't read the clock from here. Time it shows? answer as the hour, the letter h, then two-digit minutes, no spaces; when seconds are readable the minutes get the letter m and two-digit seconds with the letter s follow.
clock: 5h59m13s
